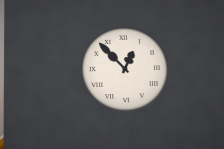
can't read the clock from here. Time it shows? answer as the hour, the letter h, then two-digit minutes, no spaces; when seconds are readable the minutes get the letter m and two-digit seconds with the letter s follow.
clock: 12h53
